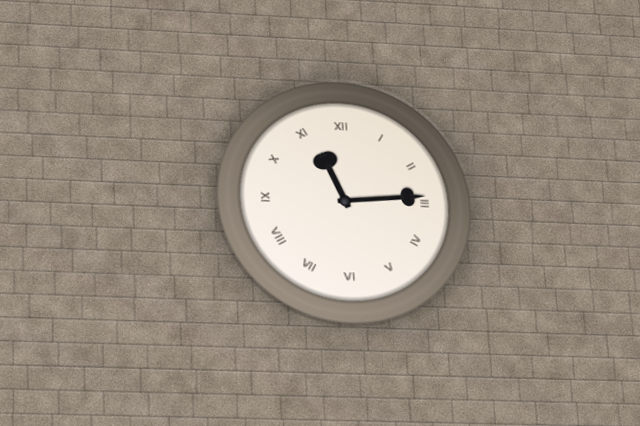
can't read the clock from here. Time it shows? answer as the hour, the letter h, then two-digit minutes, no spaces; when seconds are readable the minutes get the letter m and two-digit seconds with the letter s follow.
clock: 11h14
